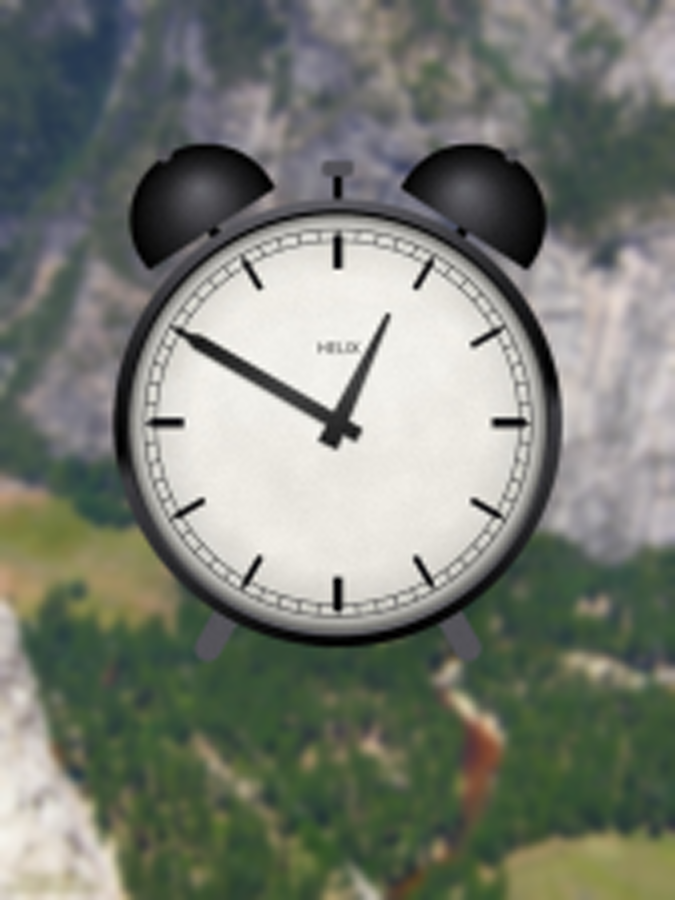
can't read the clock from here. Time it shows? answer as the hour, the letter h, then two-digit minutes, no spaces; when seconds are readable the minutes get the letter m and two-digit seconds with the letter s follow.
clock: 12h50
